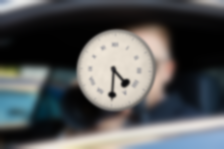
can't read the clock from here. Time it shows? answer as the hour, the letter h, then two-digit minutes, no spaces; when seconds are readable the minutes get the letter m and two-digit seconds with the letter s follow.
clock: 4h30
